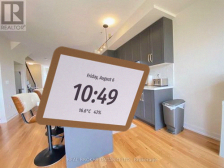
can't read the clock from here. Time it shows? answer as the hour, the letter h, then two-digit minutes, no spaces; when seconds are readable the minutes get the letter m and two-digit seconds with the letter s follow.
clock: 10h49
